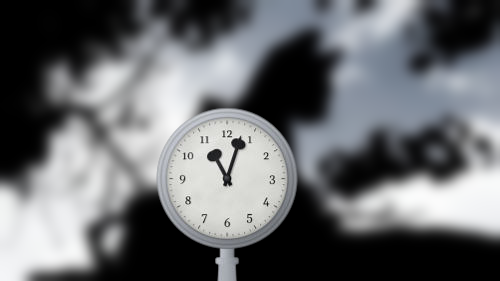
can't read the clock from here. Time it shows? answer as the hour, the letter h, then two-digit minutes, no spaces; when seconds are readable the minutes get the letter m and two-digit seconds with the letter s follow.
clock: 11h03
